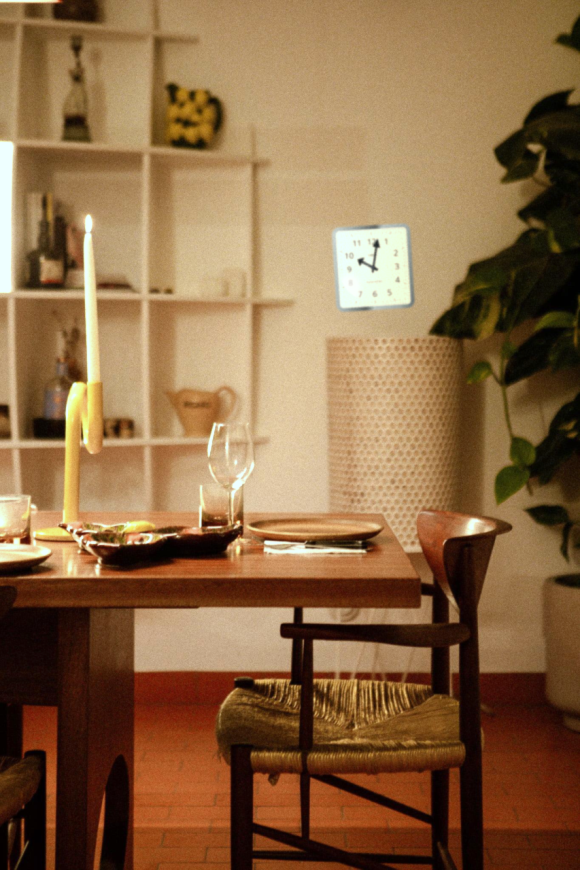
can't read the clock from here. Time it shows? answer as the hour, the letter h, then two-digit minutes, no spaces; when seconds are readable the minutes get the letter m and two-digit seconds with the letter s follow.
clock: 10h02
